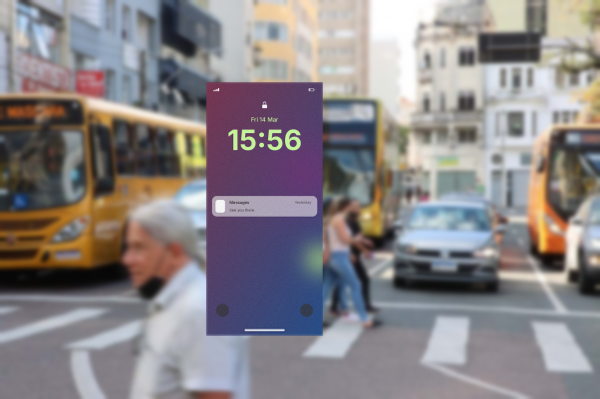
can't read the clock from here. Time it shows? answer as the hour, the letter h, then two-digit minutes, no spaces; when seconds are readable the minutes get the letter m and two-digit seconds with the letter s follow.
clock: 15h56
